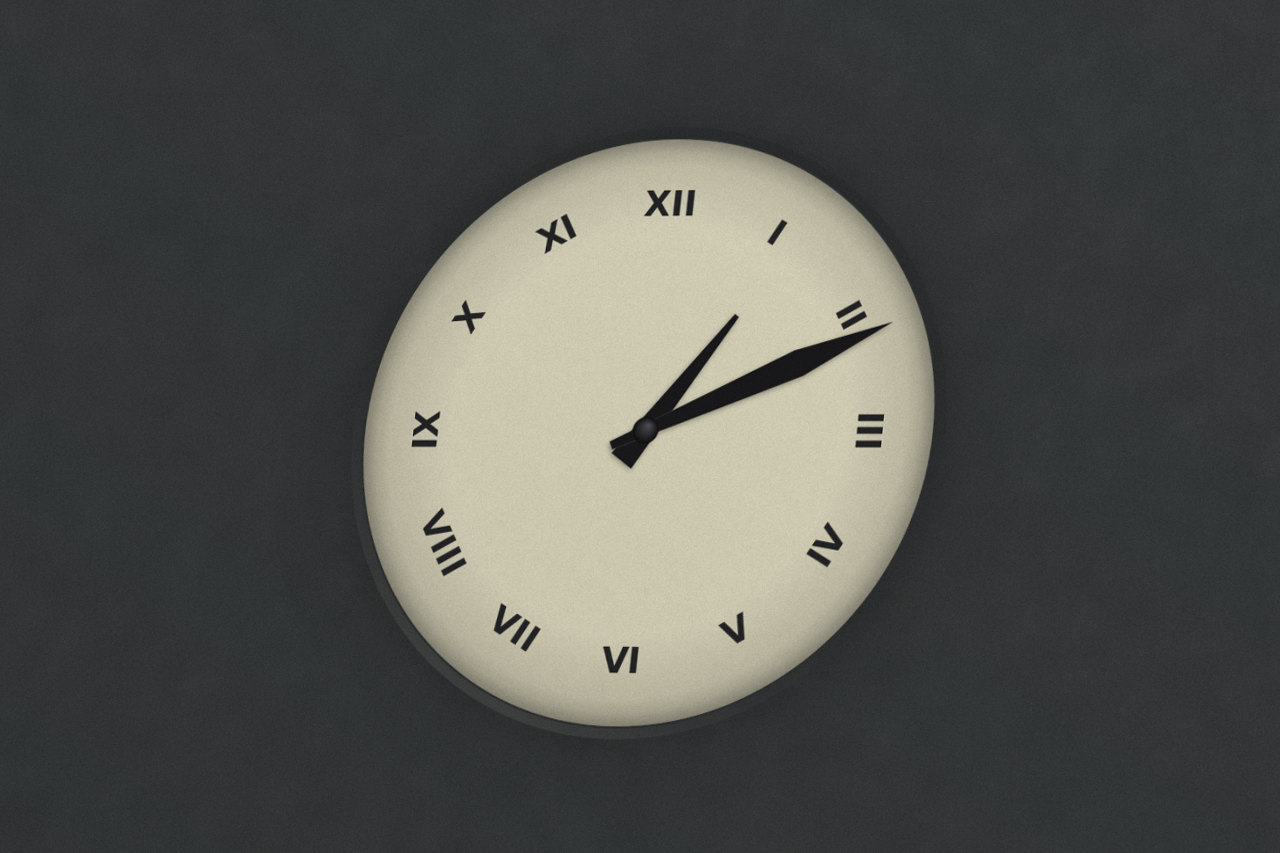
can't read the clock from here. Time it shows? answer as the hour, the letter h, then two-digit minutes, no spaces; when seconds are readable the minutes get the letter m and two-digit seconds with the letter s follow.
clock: 1h11
